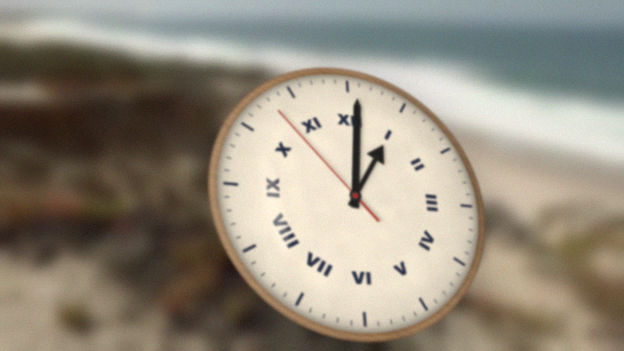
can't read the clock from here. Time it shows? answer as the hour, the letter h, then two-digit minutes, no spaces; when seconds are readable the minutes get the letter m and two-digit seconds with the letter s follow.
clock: 1h00m53s
